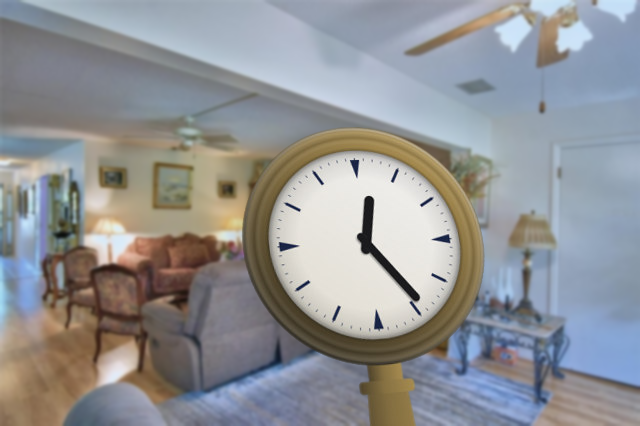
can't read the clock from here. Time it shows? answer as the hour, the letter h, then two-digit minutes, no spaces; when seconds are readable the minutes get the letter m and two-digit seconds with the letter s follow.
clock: 12h24
